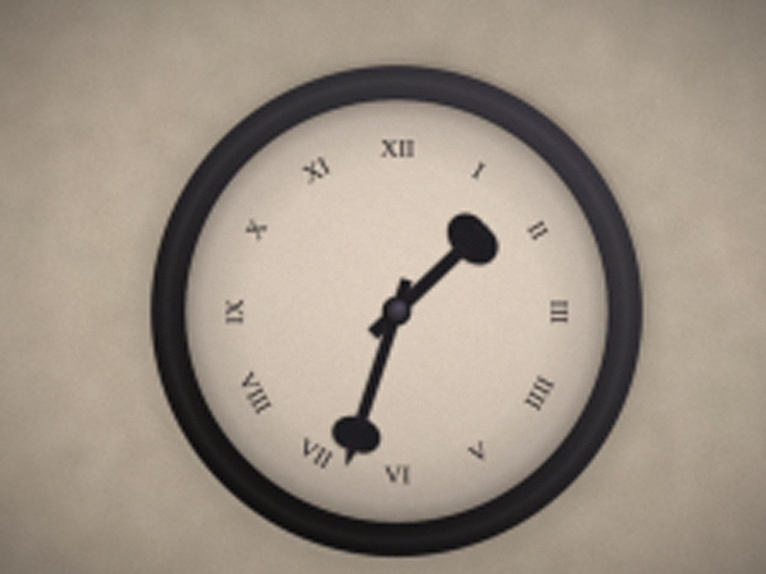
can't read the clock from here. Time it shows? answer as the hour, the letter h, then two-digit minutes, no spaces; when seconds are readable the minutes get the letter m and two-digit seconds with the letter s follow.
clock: 1h33
